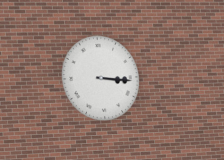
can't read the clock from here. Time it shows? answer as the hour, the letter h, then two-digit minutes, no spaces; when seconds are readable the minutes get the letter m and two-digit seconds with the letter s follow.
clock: 3h16
